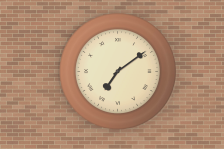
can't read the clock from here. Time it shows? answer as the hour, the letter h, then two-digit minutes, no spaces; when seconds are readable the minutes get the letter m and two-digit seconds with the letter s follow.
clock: 7h09
